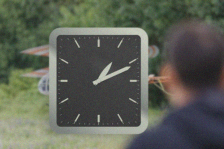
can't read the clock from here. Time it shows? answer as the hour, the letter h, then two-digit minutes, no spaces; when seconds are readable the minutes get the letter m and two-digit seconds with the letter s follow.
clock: 1h11
